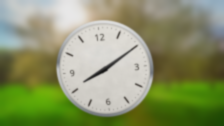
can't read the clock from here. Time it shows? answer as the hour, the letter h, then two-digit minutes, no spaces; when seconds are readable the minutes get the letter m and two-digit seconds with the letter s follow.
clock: 8h10
